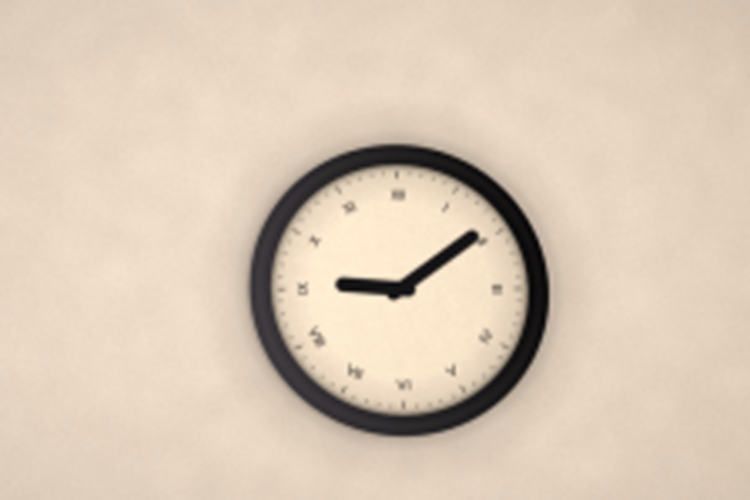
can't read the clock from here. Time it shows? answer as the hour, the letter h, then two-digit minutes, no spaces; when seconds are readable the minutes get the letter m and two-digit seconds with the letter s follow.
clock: 9h09
